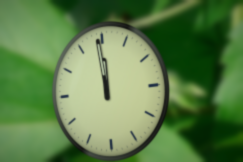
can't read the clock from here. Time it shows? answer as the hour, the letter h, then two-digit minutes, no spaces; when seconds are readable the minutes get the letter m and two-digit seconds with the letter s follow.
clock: 11h59
